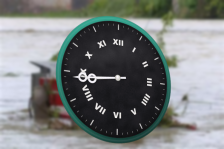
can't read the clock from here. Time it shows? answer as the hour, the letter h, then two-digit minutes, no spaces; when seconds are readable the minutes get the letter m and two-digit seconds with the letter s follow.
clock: 8h44
